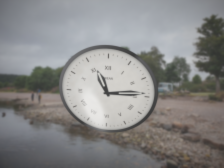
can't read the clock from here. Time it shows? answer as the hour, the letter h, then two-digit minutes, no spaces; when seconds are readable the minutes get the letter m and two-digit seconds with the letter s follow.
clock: 11h14
